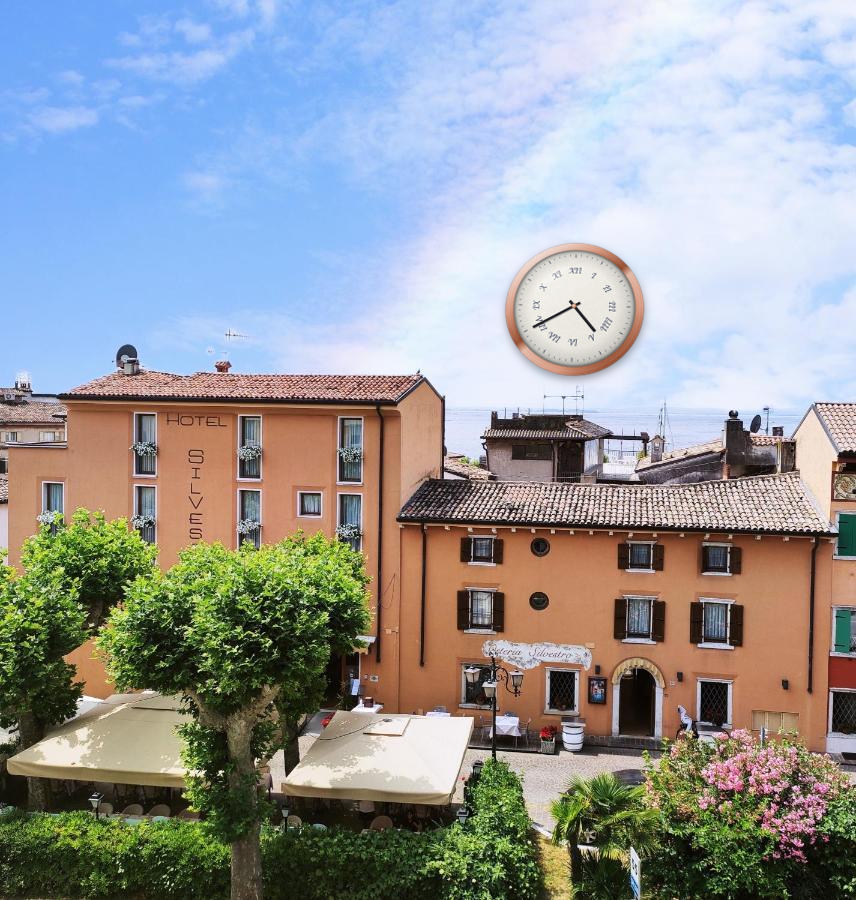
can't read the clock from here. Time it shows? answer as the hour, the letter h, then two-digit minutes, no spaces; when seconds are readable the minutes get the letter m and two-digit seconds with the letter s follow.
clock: 4h40
